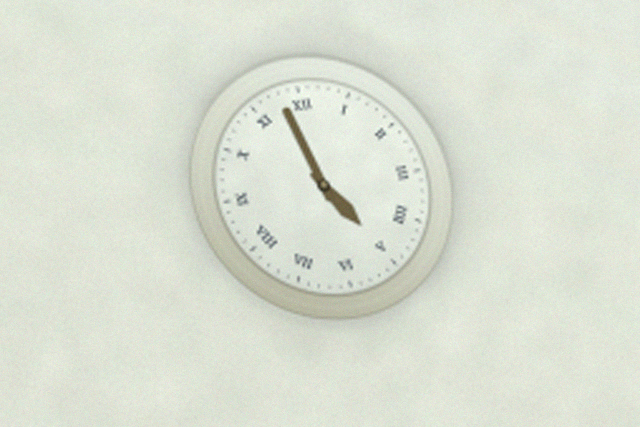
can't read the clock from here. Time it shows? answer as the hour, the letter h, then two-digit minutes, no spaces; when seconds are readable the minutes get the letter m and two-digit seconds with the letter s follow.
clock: 4h58
